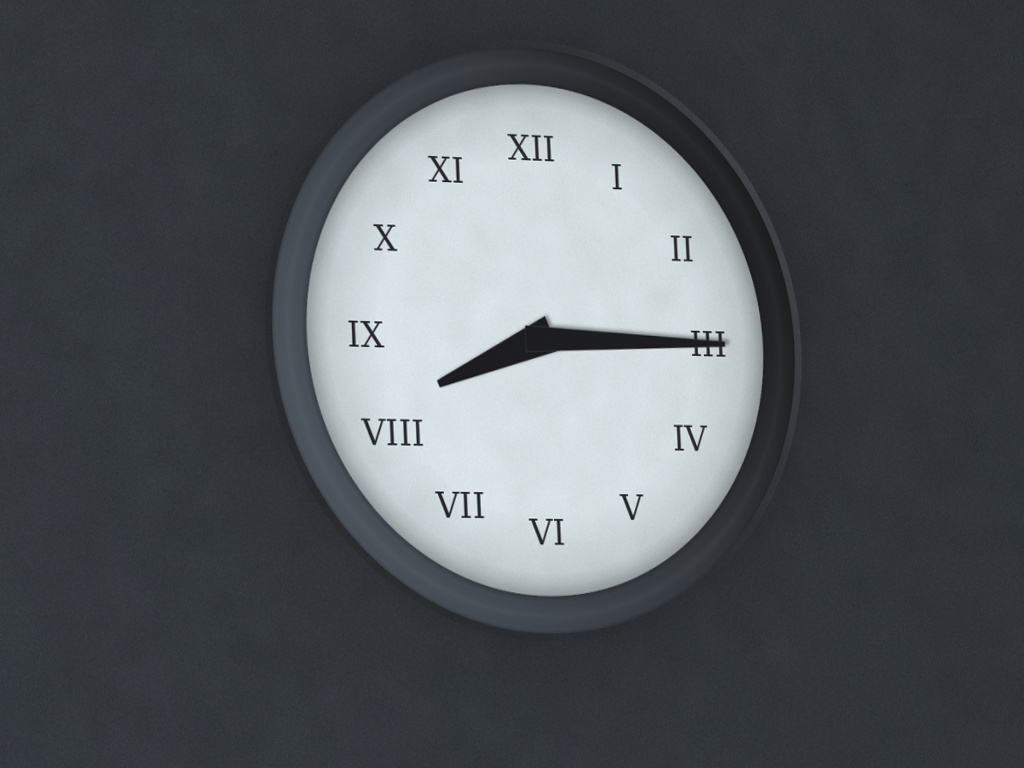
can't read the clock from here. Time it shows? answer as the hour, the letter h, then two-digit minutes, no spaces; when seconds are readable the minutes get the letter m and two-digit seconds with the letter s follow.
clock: 8h15
